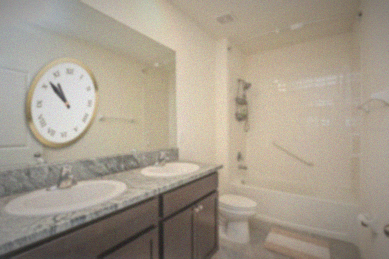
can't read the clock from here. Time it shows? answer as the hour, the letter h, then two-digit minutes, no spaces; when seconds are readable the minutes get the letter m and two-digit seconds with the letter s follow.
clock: 10h52
